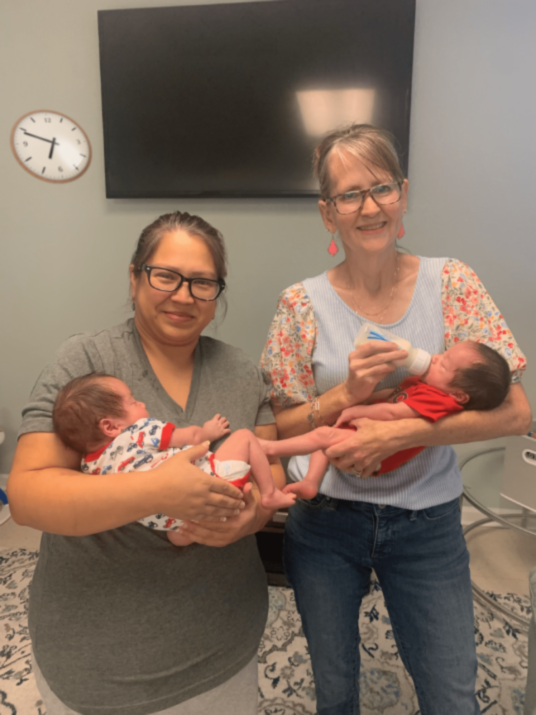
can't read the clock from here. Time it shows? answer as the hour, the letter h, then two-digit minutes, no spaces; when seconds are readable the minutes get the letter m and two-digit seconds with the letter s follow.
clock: 6h49
